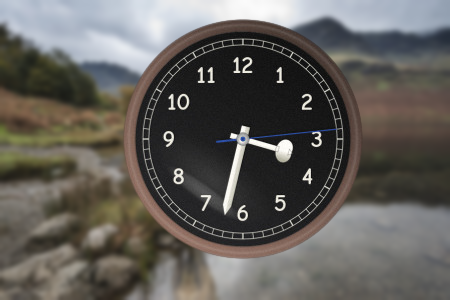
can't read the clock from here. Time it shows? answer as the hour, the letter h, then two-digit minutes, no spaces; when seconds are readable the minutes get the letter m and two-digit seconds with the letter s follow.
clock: 3h32m14s
